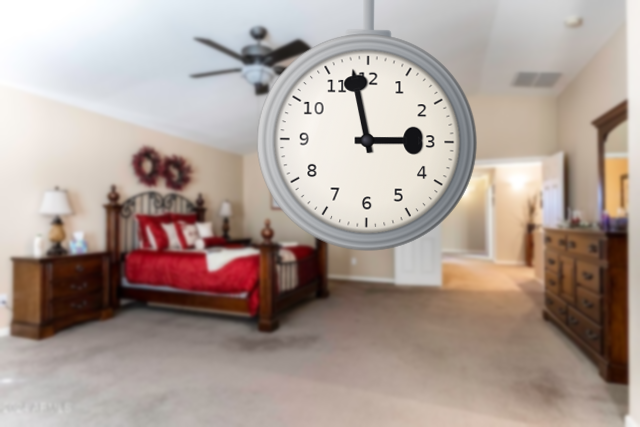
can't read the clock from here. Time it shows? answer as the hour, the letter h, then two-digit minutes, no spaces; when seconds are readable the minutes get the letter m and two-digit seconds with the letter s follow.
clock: 2h58
